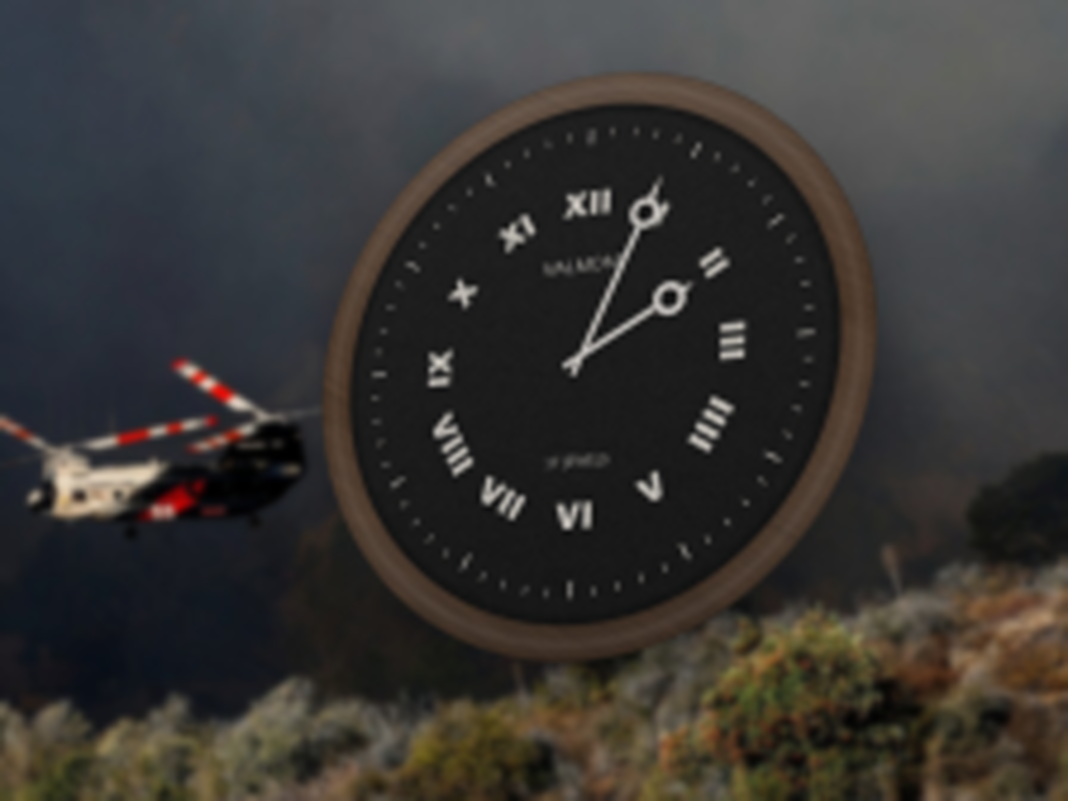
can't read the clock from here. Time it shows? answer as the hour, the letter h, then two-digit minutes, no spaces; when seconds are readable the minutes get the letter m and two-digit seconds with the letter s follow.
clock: 2h04
